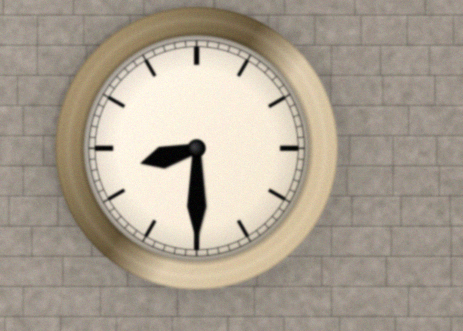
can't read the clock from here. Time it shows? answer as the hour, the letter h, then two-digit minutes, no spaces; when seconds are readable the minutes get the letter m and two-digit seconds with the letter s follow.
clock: 8h30
